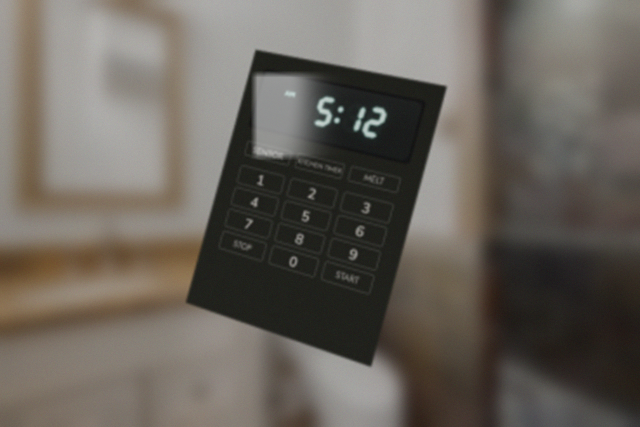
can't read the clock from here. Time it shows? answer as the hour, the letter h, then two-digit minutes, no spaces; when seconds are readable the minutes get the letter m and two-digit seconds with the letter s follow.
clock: 5h12
